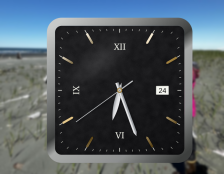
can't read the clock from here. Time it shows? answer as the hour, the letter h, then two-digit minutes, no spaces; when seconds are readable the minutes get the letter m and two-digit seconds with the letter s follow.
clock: 6h26m39s
